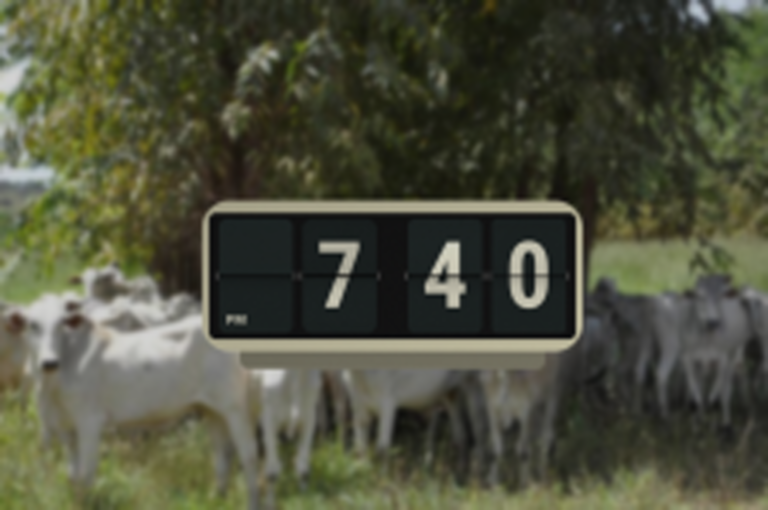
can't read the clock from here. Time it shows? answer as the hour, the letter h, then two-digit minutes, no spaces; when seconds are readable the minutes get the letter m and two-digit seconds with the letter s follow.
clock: 7h40
